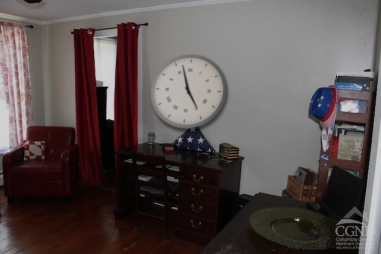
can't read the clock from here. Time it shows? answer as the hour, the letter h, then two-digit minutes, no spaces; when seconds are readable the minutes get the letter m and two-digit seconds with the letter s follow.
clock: 4h57
